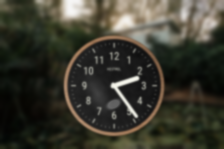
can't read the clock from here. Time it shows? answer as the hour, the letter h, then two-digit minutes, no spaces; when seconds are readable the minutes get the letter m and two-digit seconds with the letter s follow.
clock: 2h24
